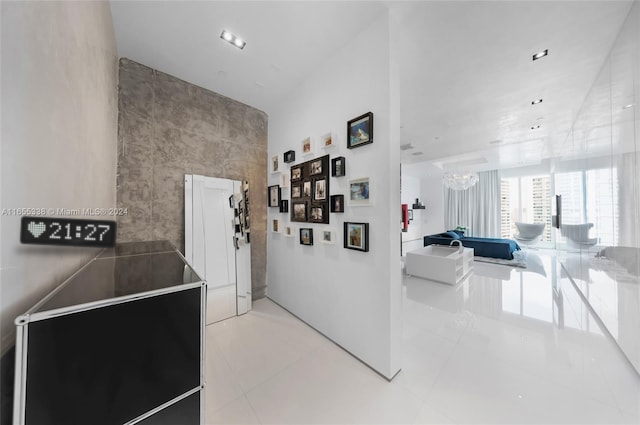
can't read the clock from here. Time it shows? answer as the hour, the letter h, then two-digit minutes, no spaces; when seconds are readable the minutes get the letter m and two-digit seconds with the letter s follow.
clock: 21h27
